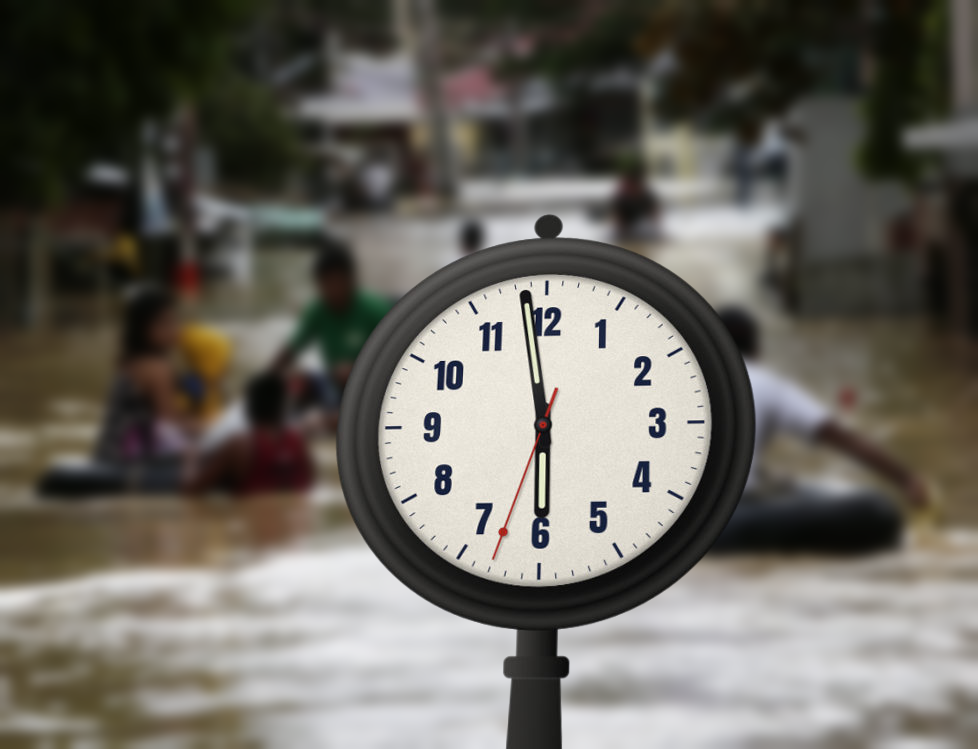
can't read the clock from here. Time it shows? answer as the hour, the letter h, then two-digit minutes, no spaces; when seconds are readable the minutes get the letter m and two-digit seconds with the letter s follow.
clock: 5h58m33s
